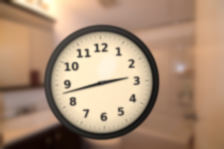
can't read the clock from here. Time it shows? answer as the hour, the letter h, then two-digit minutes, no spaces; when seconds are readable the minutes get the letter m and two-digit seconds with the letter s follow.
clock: 2h43
